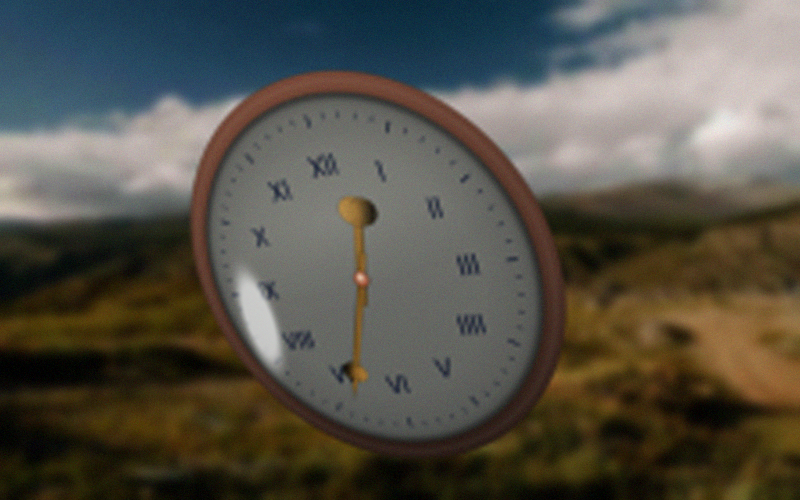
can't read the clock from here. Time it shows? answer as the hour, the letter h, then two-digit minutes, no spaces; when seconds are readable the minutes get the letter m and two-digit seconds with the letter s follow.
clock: 12h34
